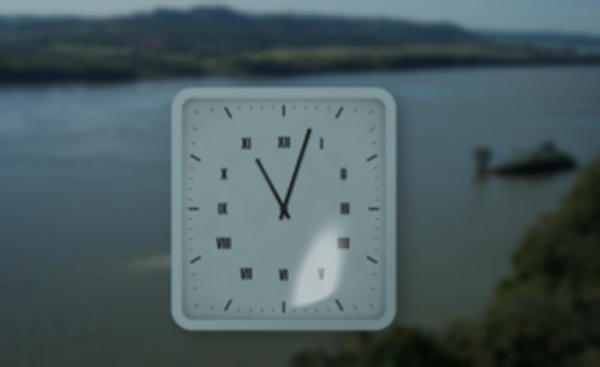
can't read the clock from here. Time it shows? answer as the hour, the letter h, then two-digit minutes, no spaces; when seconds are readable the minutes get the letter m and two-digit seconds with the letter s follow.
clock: 11h03
